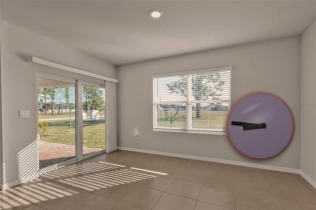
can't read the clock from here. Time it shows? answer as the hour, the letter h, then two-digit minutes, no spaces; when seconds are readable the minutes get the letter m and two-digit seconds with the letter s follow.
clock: 8h46
